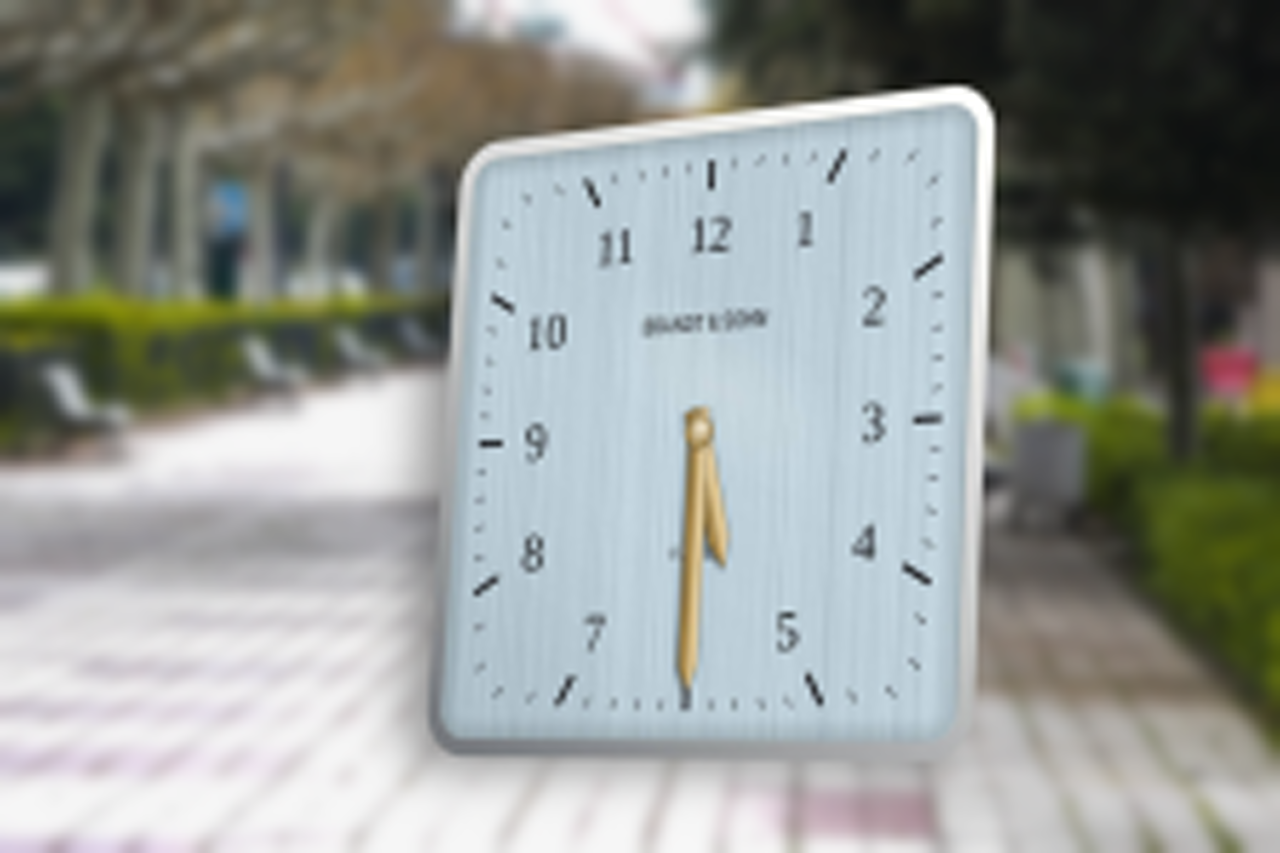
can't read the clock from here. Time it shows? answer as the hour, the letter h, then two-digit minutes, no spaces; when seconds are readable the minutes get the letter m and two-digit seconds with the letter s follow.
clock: 5h30
